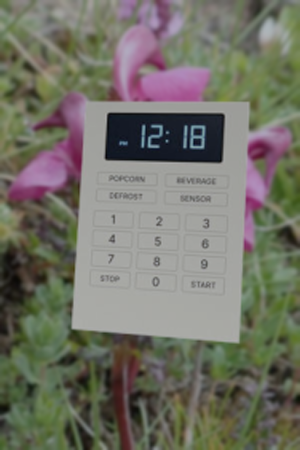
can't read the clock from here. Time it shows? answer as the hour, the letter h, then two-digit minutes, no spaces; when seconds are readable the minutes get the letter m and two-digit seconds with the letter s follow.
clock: 12h18
